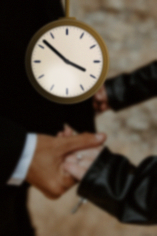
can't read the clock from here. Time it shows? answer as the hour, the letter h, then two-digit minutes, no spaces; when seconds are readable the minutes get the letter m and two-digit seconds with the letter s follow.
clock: 3h52
